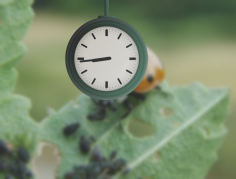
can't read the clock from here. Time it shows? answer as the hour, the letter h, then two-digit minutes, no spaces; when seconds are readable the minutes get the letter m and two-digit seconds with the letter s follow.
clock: 8h44
